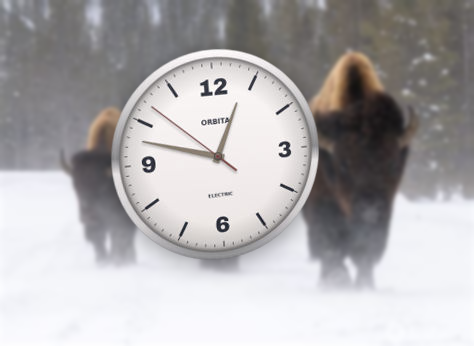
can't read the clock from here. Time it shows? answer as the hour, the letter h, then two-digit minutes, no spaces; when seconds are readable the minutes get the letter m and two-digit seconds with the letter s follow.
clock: 12h47m52s
